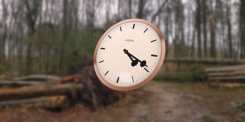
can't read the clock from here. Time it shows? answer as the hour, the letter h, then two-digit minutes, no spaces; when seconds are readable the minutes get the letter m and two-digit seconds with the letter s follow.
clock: 4h19
